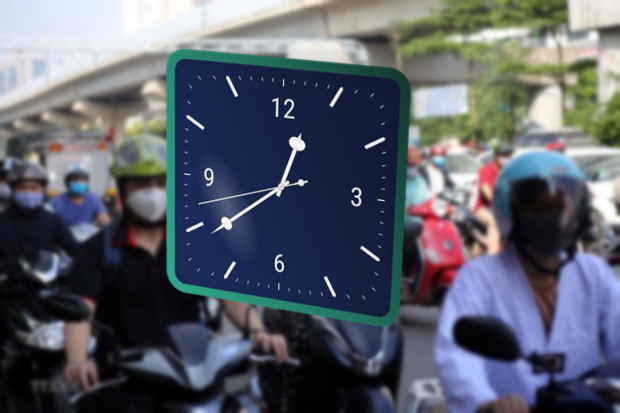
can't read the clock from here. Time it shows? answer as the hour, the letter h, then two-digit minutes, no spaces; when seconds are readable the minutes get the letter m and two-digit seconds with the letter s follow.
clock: 12h38m42s
